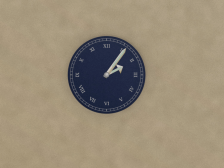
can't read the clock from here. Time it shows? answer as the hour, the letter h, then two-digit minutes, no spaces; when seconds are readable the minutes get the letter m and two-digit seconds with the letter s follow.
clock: 2h06
